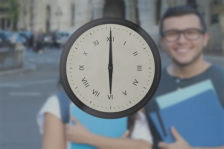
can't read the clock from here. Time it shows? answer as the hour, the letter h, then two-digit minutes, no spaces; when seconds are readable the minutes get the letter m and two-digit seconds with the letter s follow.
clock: 6h00
